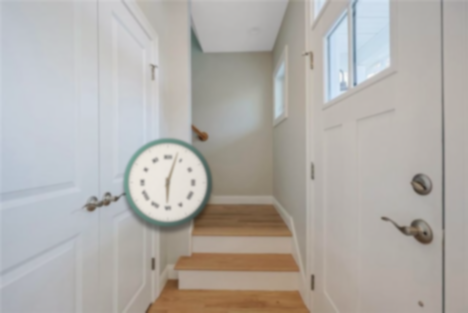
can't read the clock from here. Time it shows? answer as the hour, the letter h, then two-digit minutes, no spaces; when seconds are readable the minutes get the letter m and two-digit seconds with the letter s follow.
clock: 6h03
